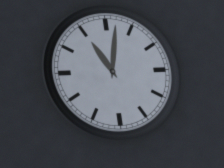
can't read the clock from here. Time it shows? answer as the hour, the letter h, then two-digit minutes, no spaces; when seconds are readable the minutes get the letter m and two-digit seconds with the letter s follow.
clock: 11h02
